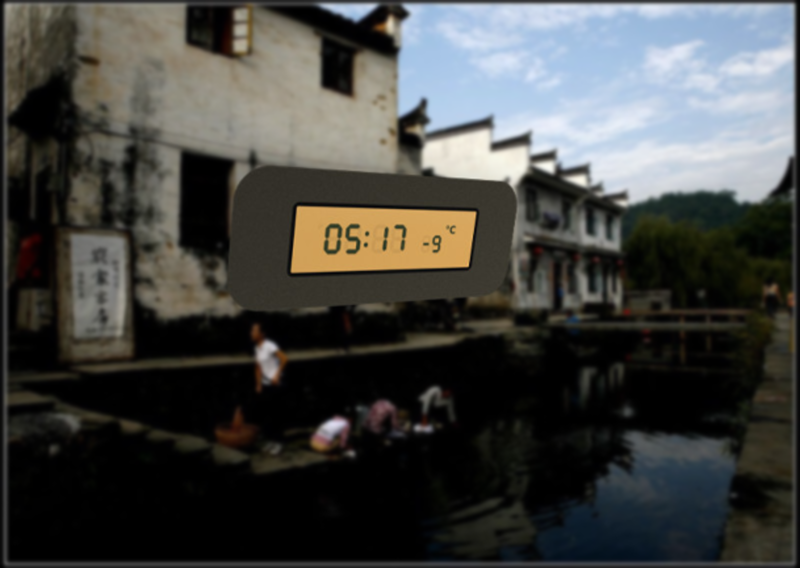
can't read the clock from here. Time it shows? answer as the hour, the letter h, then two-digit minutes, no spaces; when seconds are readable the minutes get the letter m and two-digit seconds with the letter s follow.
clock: 5h17
